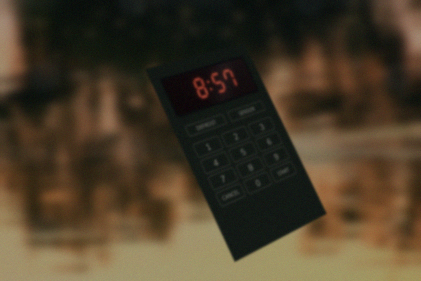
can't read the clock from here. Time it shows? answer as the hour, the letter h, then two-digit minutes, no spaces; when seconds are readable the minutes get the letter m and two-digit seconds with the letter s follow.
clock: 8h57
